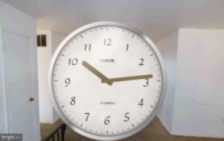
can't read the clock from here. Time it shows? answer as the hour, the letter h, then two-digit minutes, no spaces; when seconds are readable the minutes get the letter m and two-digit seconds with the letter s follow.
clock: 10h14
